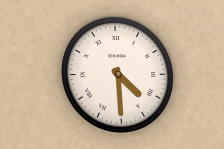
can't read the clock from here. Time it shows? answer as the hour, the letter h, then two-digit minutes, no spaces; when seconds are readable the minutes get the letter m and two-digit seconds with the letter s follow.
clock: 4h30
